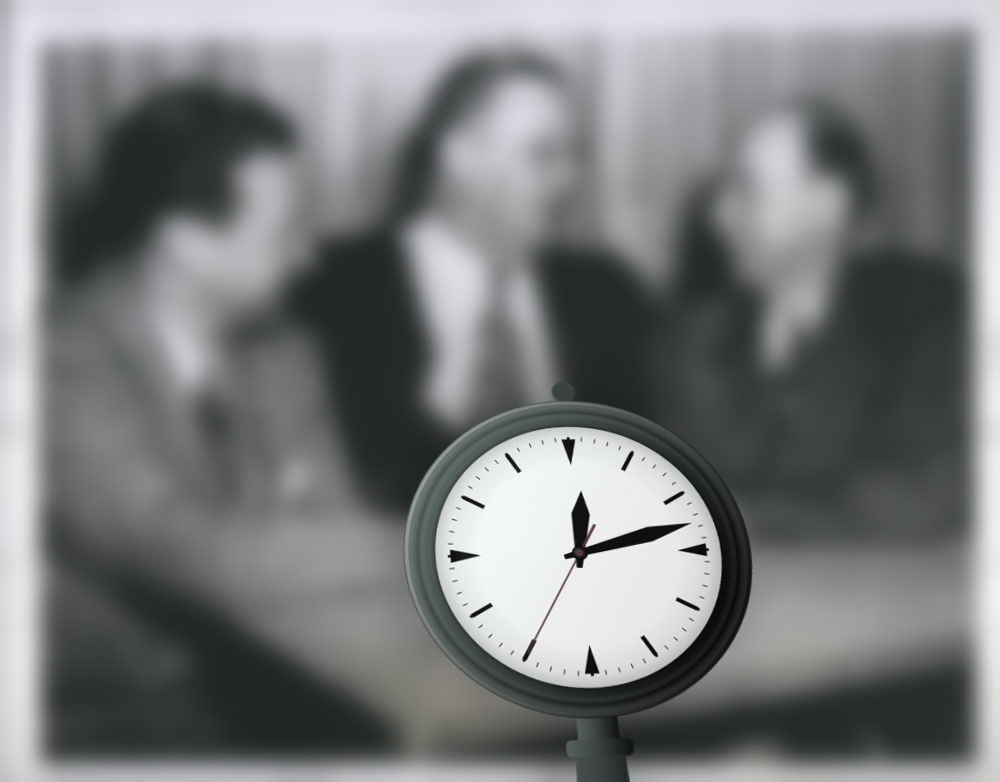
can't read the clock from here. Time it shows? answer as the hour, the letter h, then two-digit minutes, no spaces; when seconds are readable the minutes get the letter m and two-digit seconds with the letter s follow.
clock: 12h12m35s
